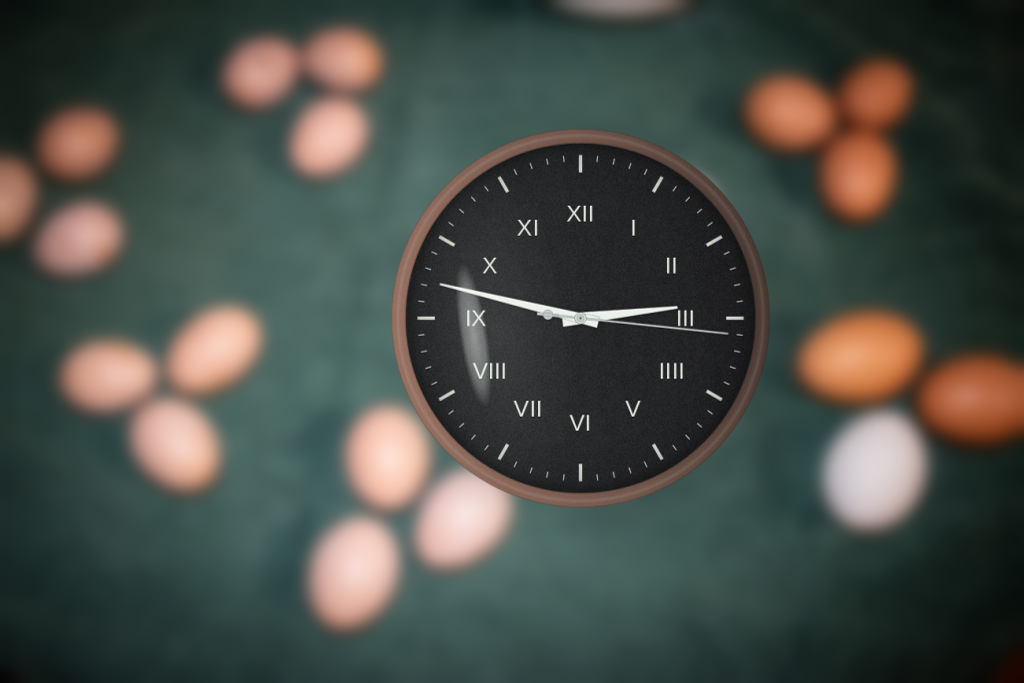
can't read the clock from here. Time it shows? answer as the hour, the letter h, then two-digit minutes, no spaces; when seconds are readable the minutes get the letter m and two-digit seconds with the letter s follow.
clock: 2h47m16s
